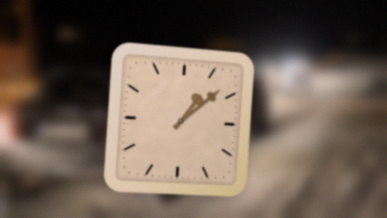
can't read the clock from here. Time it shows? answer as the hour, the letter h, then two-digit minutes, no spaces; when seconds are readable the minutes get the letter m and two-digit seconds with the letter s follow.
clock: 1h08
